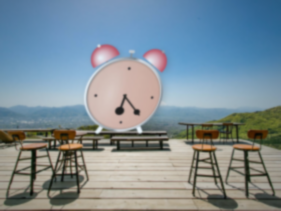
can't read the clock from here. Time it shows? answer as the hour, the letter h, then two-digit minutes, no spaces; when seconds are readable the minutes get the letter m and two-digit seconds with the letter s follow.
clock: 6h23
